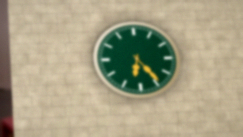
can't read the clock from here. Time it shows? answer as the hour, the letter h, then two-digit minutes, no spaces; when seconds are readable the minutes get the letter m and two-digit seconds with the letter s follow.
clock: 6h24
